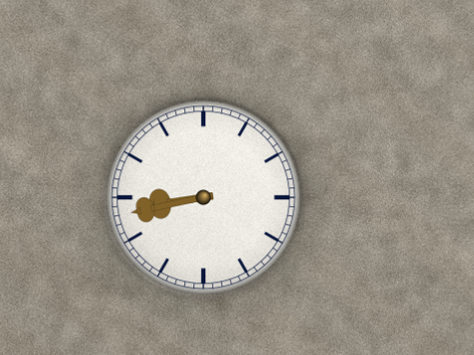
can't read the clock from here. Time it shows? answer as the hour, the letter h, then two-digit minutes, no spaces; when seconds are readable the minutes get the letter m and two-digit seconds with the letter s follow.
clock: 8h43
